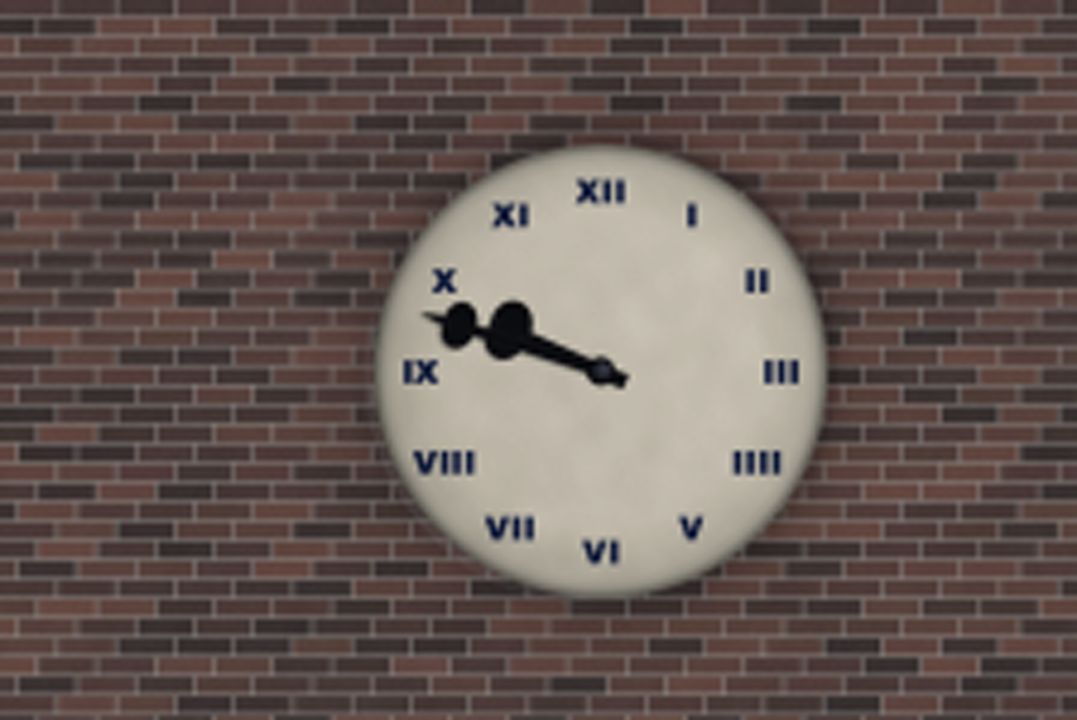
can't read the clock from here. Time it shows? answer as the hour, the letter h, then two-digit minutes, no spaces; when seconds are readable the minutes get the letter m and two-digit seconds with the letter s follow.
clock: 9h48
